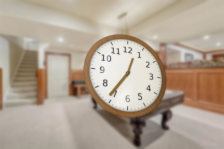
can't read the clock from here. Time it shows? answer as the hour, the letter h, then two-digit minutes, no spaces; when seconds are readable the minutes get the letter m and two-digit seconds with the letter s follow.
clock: 12h36
